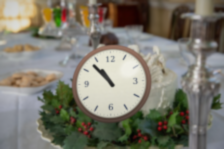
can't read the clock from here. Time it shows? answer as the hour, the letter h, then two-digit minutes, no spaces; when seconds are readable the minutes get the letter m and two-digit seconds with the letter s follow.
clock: 10h53
